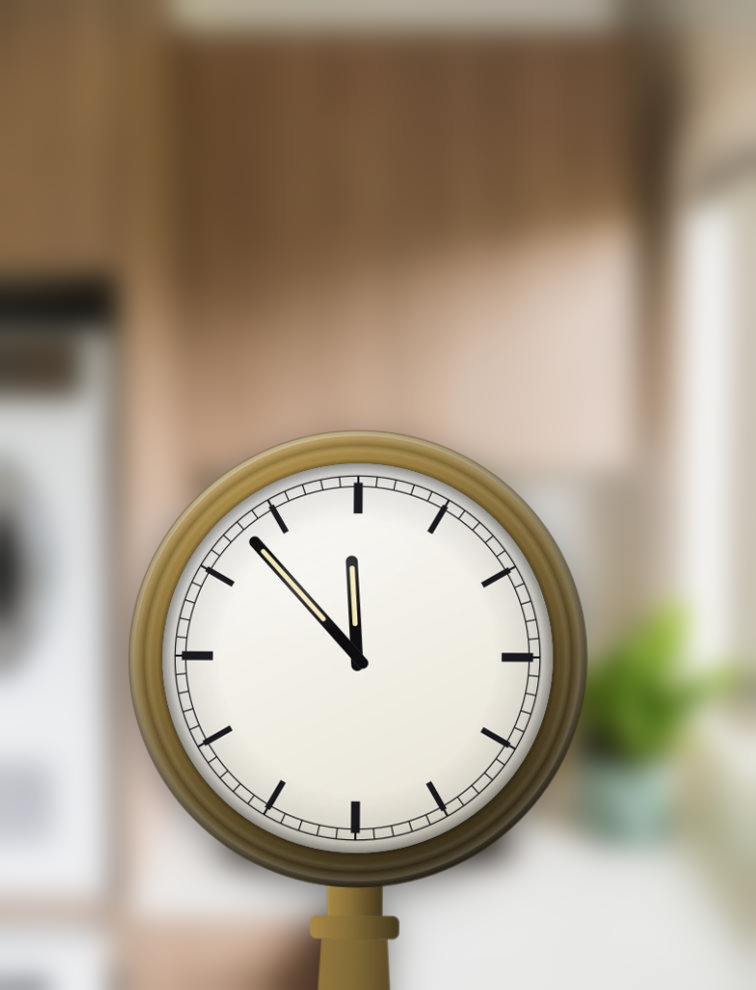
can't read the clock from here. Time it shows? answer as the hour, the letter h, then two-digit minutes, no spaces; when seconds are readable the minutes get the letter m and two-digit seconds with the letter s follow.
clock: 11h53
